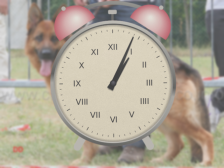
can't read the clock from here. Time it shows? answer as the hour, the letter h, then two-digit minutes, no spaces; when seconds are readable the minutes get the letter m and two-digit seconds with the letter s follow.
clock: 1h04
